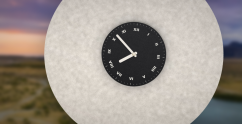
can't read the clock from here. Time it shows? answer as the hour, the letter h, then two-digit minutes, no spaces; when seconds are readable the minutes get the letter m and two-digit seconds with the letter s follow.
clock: 7h52
